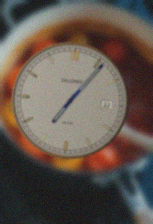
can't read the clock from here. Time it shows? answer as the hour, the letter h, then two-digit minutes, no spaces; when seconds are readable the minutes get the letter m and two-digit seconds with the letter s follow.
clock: 7h06
